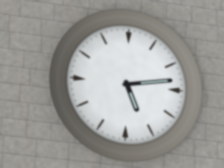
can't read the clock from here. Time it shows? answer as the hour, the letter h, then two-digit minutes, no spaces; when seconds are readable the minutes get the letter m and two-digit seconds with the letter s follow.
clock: 5h13
